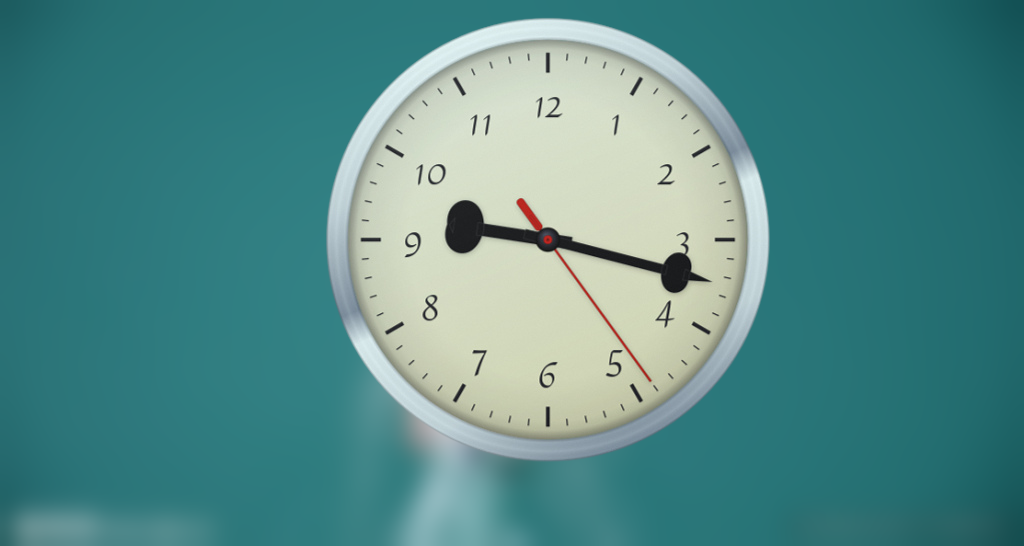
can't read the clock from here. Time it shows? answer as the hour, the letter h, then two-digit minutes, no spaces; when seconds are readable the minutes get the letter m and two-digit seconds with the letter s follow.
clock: 9h17m24s
